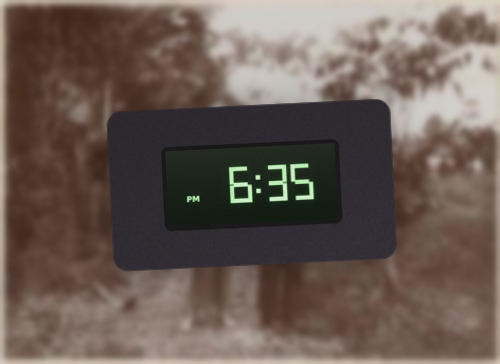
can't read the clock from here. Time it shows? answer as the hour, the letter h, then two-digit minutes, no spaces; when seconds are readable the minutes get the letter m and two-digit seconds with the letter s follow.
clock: 6h35
